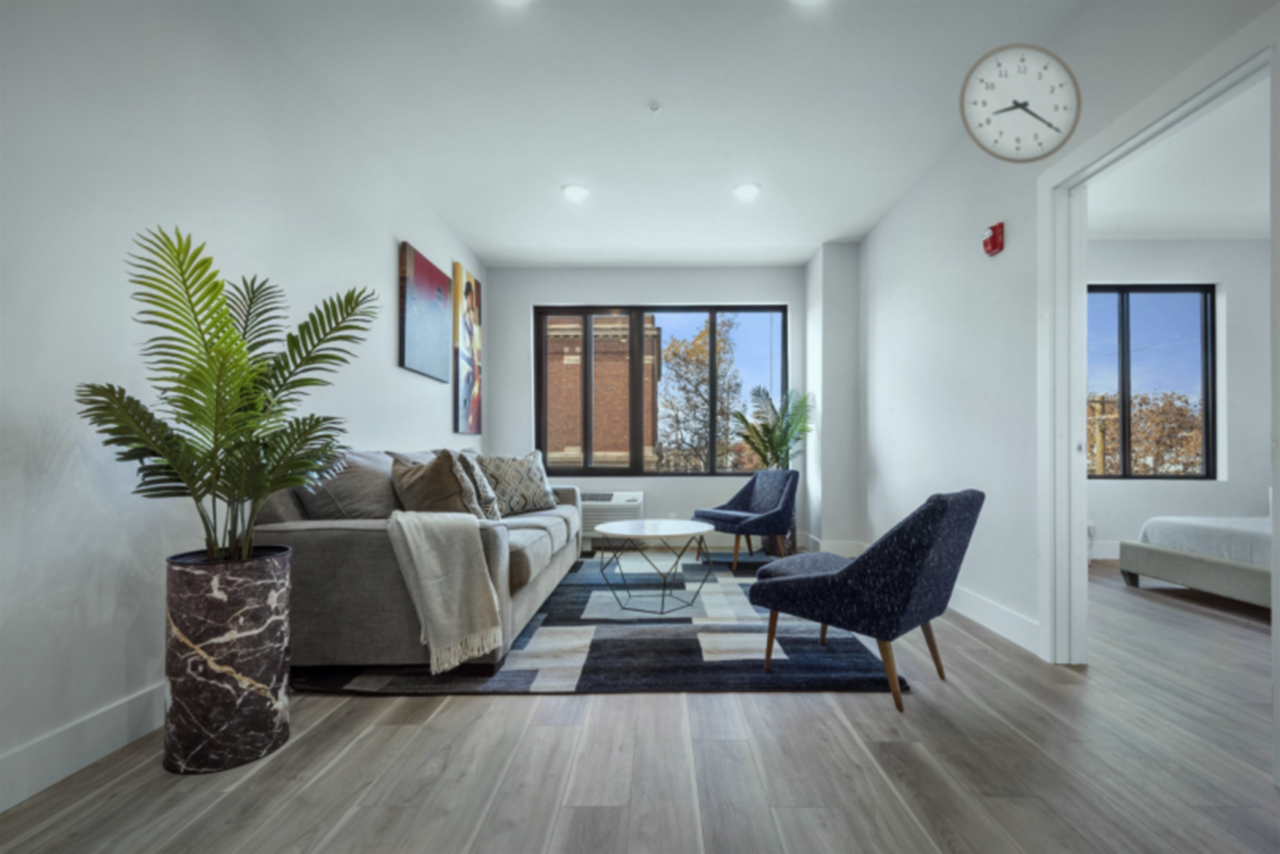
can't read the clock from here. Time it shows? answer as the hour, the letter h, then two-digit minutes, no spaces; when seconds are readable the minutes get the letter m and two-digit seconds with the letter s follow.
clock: 8h20
